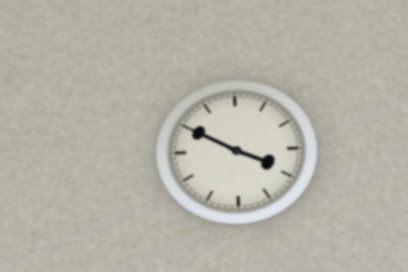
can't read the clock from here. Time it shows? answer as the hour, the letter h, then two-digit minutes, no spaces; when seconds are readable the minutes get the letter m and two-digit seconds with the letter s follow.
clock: 3h50
